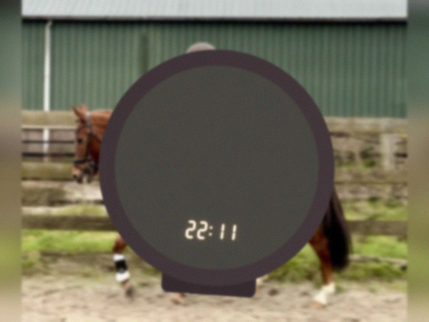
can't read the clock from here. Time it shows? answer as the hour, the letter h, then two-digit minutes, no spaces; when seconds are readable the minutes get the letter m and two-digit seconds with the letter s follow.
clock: 22h11
